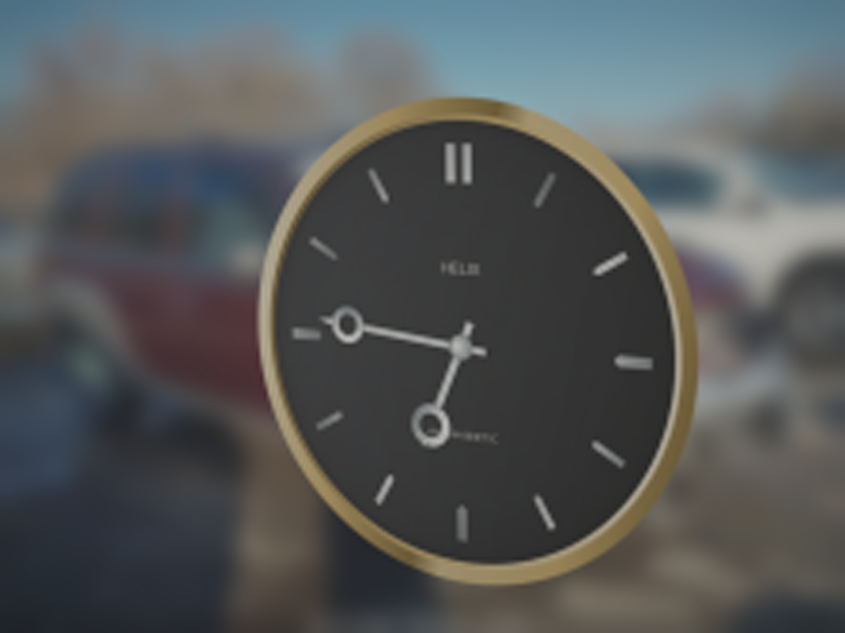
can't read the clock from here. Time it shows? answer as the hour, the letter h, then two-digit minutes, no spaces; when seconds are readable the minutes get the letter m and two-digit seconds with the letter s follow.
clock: 6h46
